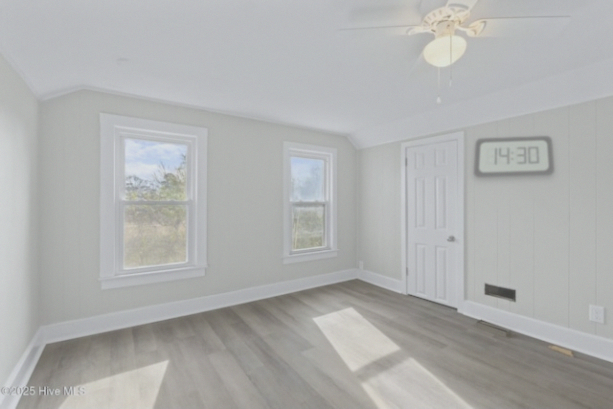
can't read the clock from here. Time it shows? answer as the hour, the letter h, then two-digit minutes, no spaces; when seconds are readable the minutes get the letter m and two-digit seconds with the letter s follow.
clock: 14h30
